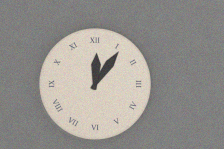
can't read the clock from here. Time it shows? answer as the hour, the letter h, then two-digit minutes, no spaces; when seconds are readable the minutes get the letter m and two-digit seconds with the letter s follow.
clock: 12h06
